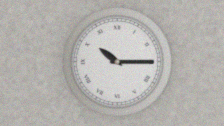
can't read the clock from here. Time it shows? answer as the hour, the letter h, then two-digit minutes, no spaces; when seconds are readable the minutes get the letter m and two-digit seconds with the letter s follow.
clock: 10h15
